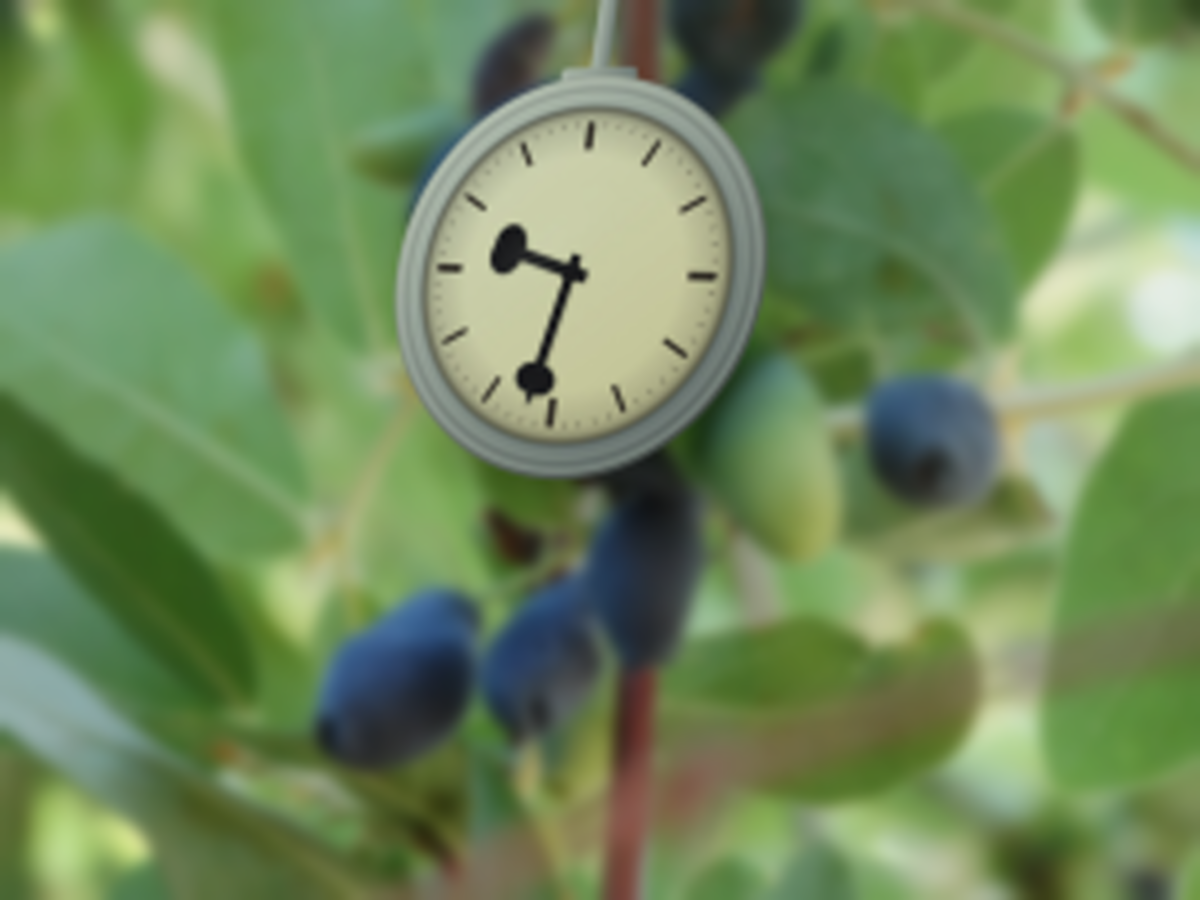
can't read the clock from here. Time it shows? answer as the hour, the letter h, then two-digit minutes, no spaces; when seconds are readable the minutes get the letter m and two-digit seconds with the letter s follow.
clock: 9h32
